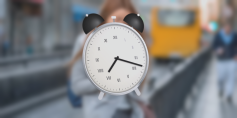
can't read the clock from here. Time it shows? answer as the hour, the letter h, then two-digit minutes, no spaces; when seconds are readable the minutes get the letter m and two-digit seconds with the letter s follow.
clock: 7h18
